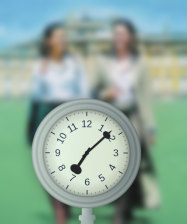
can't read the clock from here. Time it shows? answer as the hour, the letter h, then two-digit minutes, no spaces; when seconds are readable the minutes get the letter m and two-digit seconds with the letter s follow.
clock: 7h08
